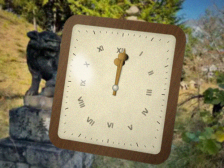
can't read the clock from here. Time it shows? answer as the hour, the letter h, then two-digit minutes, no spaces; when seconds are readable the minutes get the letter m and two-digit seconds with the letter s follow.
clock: 12h01
